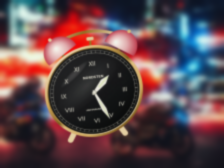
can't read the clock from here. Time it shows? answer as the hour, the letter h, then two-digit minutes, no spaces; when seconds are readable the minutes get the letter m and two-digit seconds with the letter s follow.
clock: 1h26
